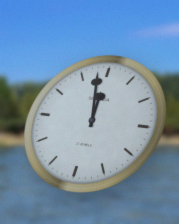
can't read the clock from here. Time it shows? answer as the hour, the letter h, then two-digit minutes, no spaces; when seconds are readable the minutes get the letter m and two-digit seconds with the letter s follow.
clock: 11h58
